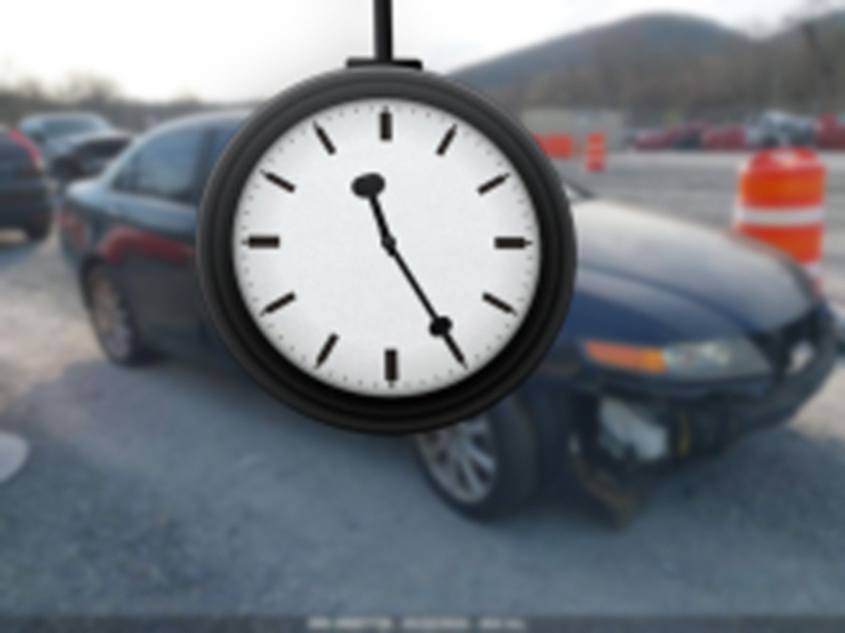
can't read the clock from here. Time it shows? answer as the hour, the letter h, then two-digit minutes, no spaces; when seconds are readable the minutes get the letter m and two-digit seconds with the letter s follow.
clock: 11h25
